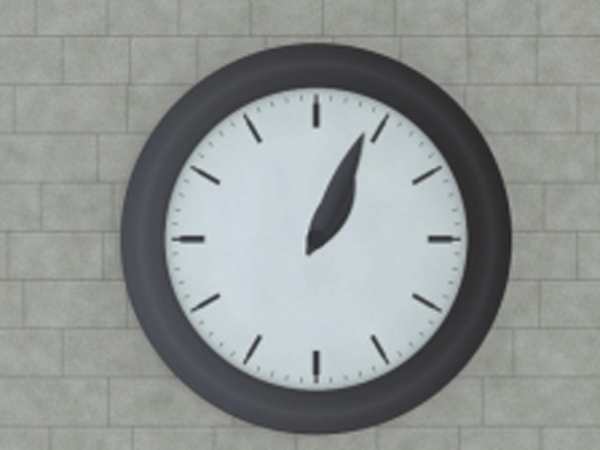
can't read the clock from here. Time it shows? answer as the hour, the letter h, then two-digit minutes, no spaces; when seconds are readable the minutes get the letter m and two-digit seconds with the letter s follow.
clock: 1h04
